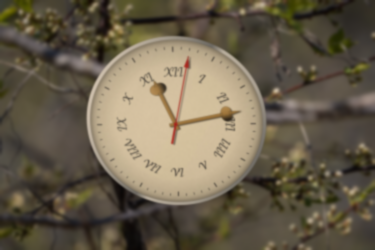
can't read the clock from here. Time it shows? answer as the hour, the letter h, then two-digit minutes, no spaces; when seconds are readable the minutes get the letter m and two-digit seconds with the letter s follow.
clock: 11h13m02s
